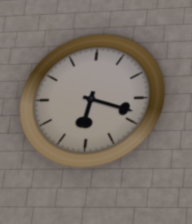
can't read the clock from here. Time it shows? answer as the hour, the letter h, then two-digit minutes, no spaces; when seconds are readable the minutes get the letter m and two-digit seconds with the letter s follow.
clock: 6h18
